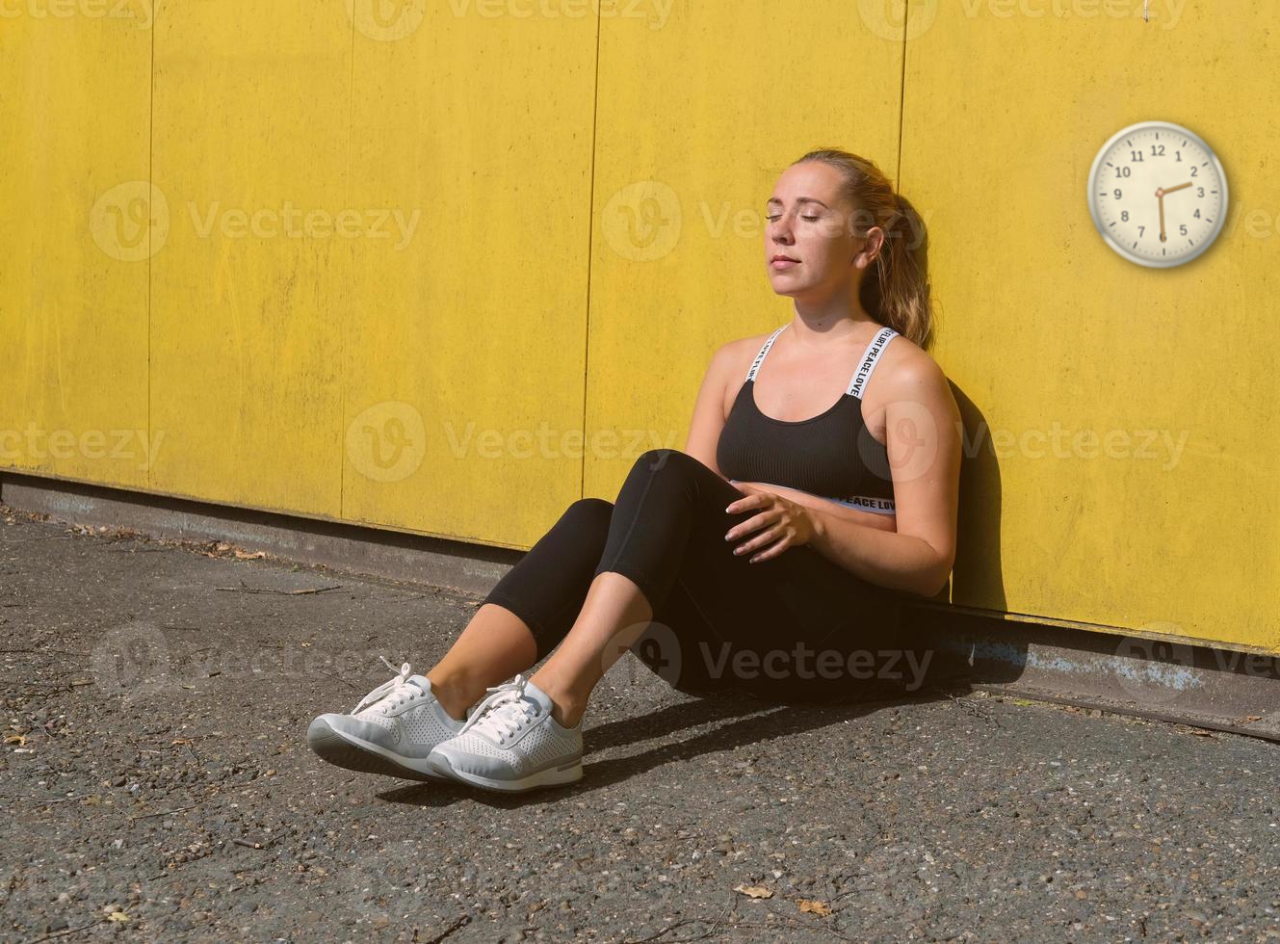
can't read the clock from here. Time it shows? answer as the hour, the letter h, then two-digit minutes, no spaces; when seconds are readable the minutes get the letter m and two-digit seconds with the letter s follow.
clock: 2h30
